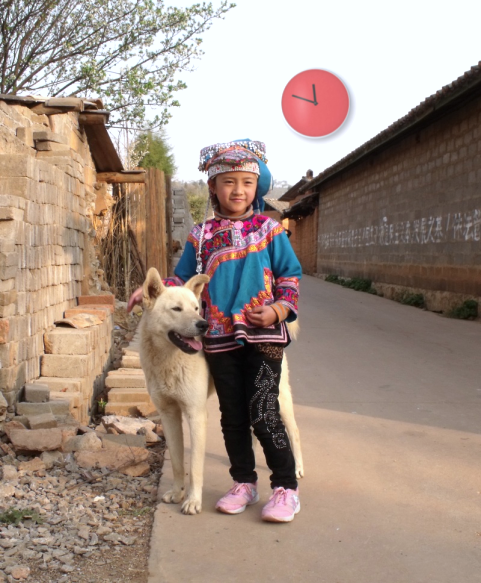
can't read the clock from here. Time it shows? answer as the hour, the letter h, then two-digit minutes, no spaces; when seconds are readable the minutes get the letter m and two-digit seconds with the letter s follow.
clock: 11h48
